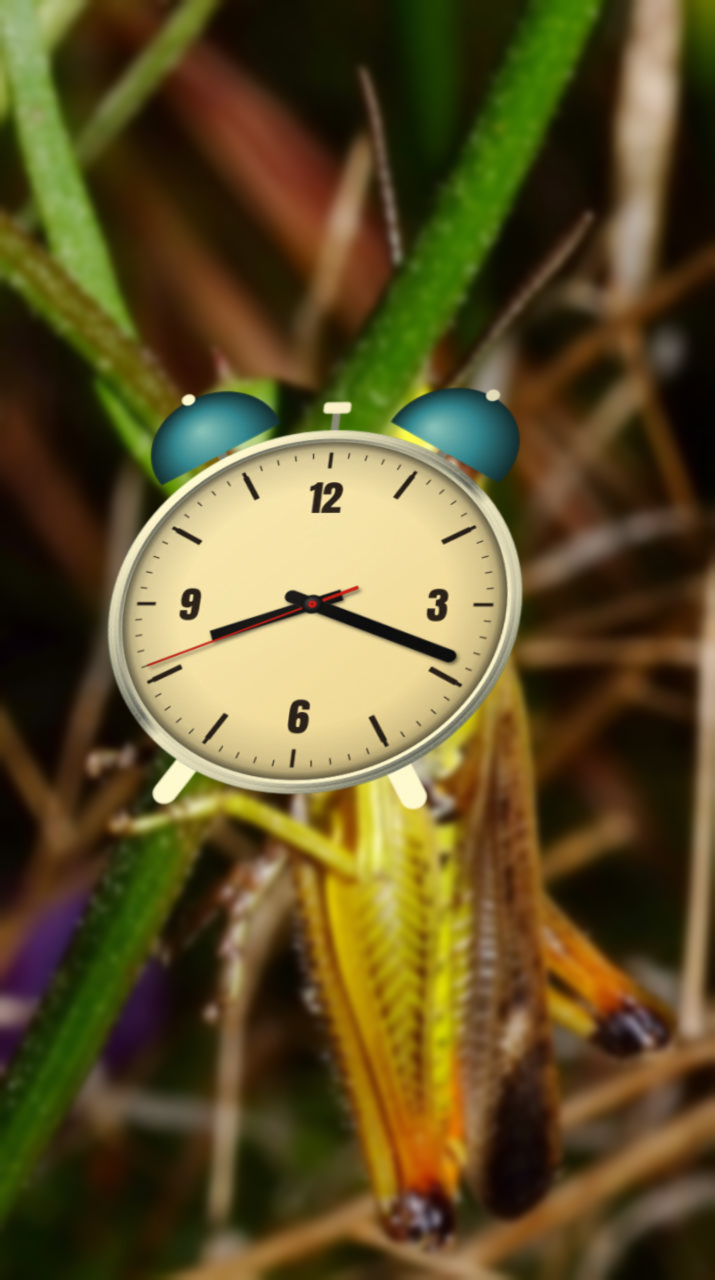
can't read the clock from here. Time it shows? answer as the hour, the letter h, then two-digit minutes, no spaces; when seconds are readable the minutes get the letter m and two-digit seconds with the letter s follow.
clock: 8h18m41s
